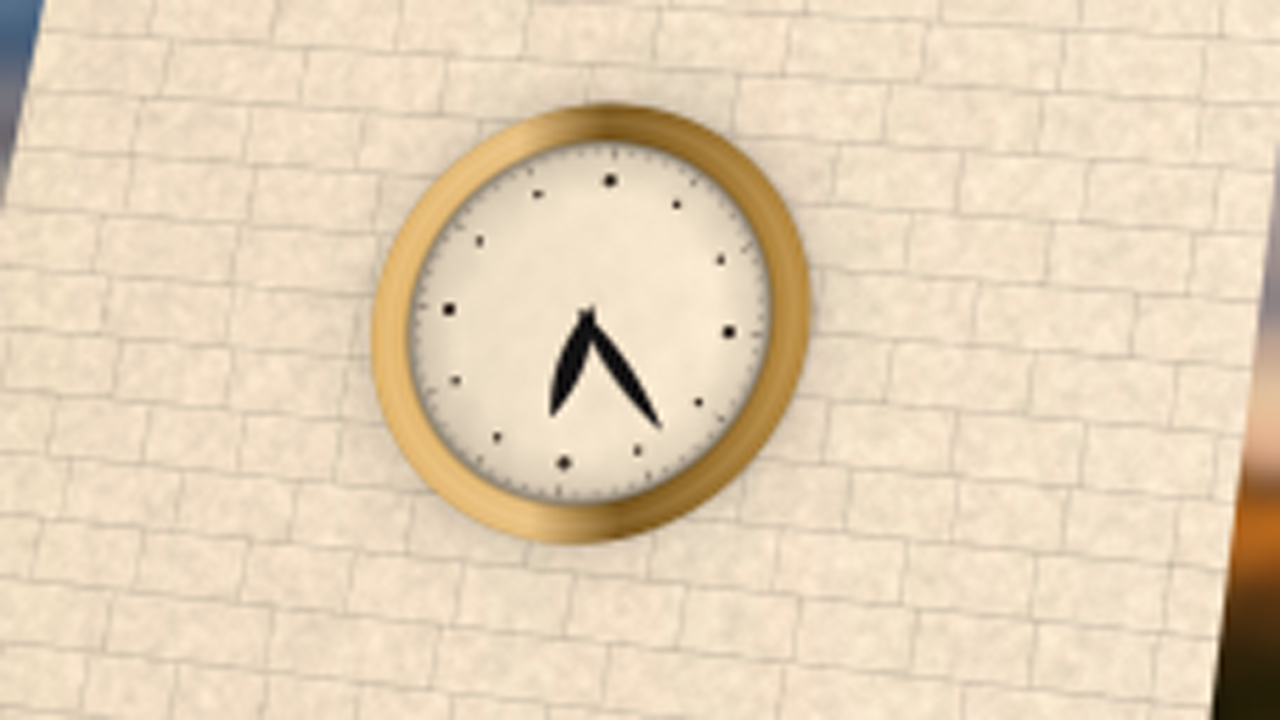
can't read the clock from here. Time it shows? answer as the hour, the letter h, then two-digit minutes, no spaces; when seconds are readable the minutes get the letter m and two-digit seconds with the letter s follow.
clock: 6h23
